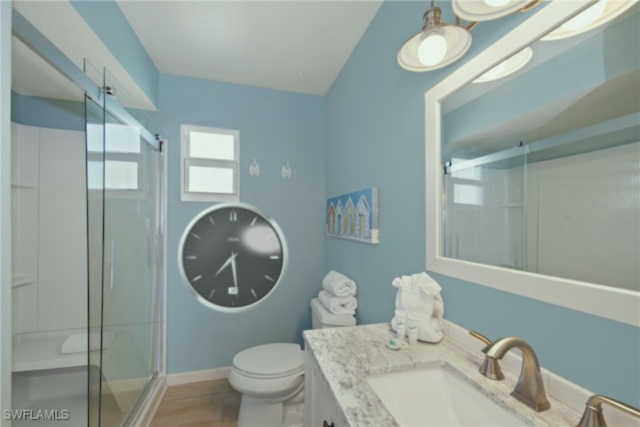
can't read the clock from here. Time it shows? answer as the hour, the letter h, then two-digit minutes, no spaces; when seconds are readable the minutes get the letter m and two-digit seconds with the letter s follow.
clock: 7h29
